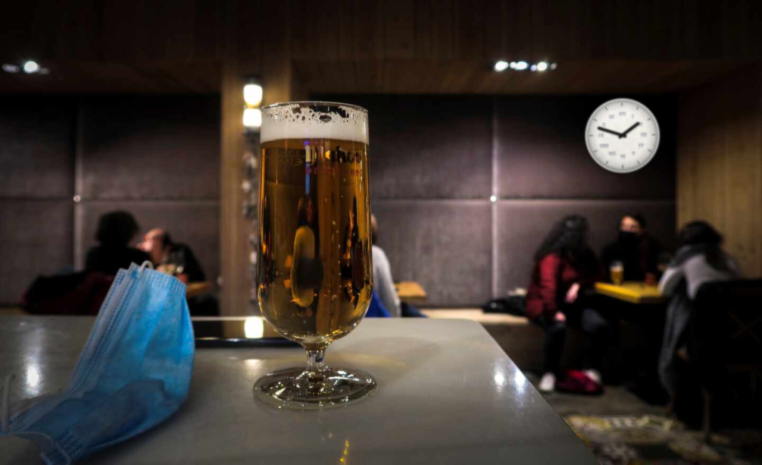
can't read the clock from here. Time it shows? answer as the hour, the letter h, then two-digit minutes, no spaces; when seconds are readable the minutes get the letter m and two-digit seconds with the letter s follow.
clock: 1h48
